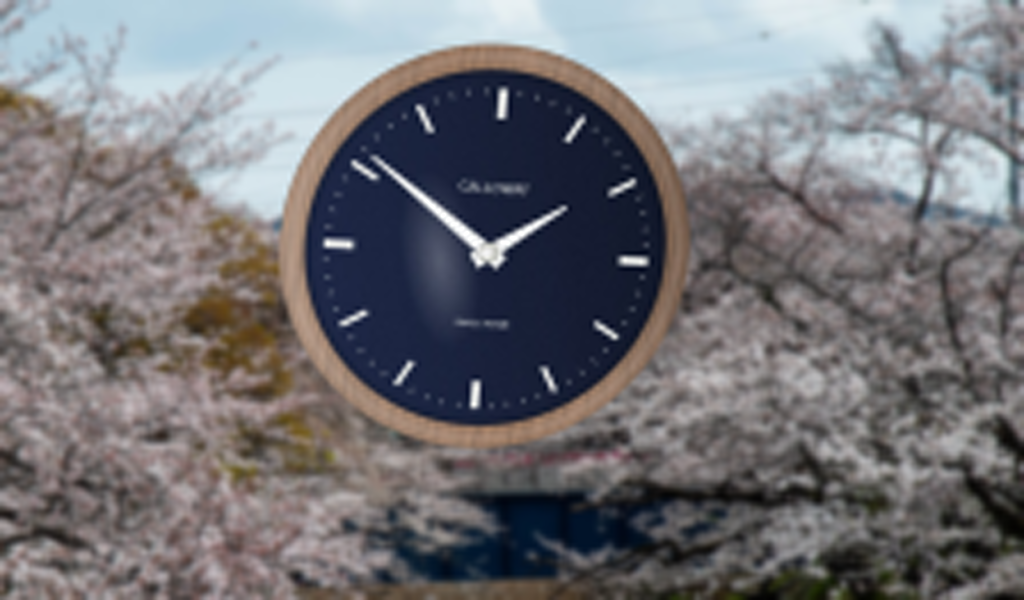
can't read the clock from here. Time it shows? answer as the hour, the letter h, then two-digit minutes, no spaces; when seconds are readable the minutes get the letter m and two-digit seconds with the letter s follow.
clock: 1h51
